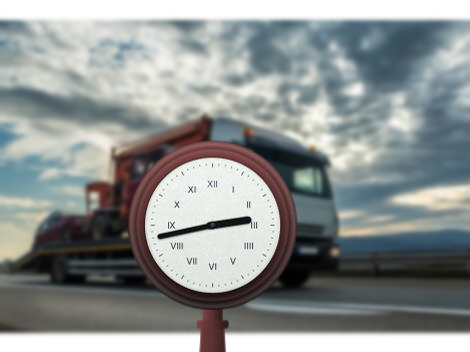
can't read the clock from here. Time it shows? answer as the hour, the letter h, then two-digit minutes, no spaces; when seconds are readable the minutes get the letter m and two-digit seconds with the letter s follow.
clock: 2h43
